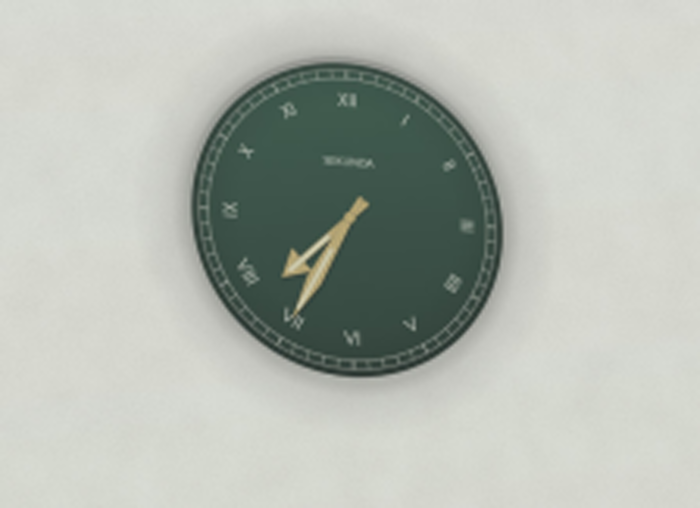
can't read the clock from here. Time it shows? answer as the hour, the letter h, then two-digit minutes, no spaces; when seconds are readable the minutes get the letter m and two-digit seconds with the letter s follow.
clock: 7h35
